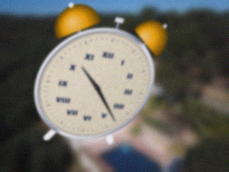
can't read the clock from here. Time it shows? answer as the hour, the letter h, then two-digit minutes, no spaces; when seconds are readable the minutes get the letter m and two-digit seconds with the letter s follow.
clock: 10h23
